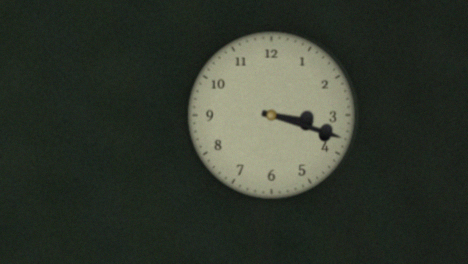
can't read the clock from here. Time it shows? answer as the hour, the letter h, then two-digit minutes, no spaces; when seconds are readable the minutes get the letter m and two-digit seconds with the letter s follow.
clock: 3h18
